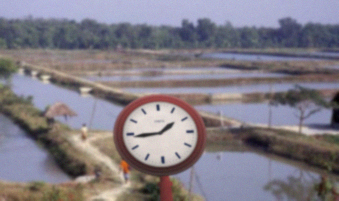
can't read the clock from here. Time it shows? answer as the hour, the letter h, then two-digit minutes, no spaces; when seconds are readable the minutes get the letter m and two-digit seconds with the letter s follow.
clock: 1h44
